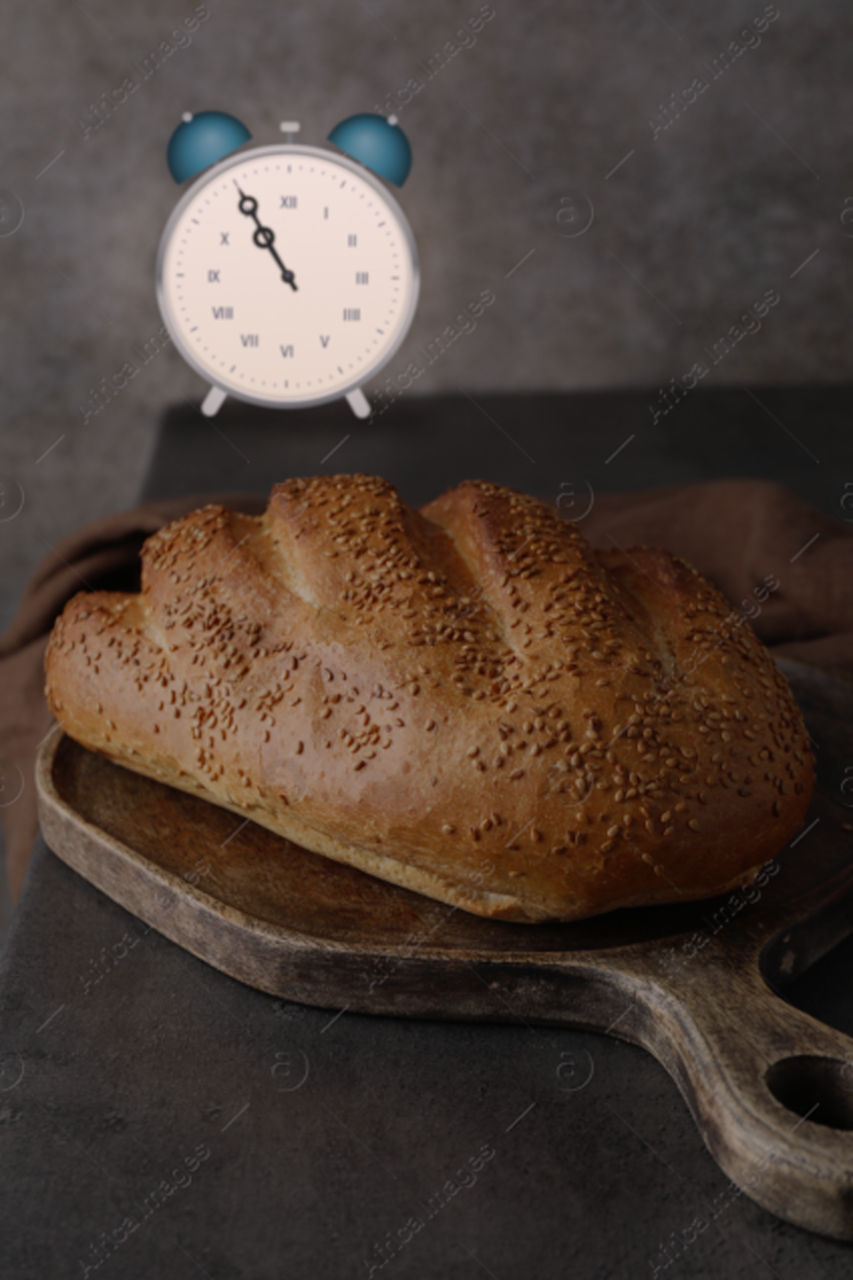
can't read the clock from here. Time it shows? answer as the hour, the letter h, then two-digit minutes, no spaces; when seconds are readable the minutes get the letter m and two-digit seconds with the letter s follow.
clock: 10h55
